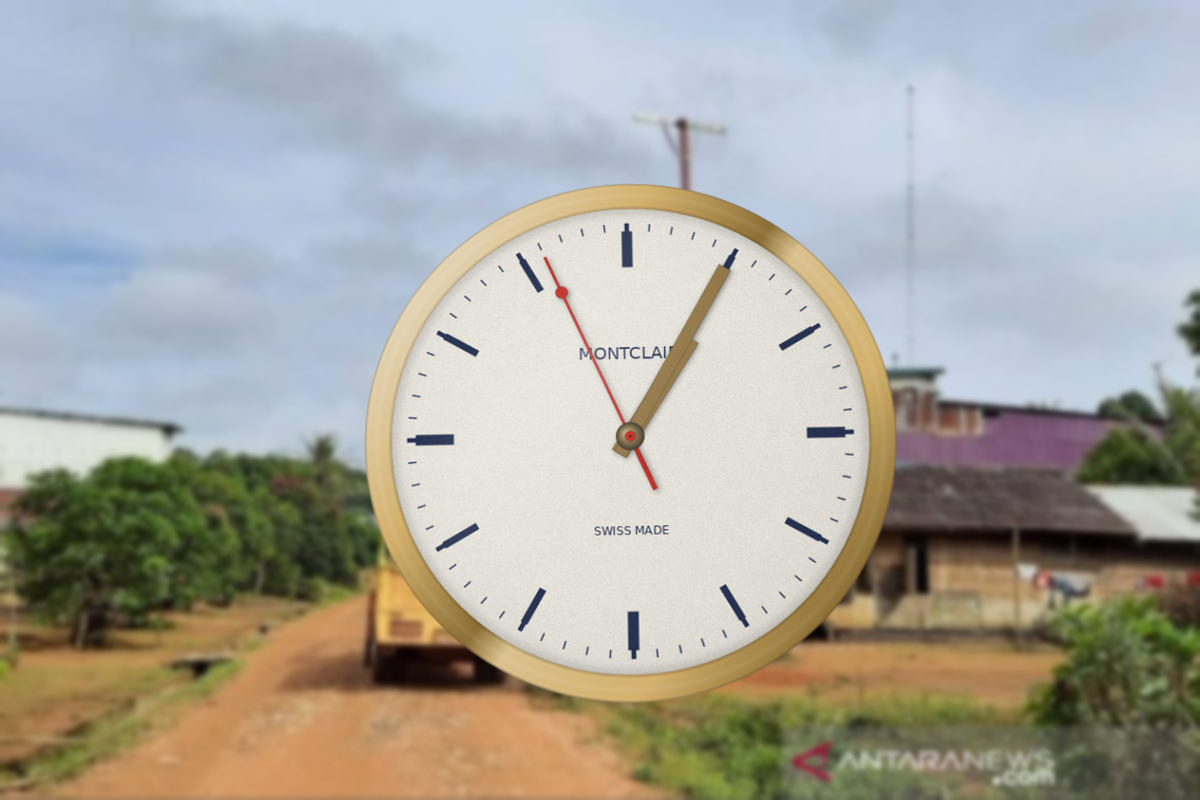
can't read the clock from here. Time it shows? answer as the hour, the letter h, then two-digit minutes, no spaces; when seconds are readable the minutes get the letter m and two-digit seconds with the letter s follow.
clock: 1h04m56s
